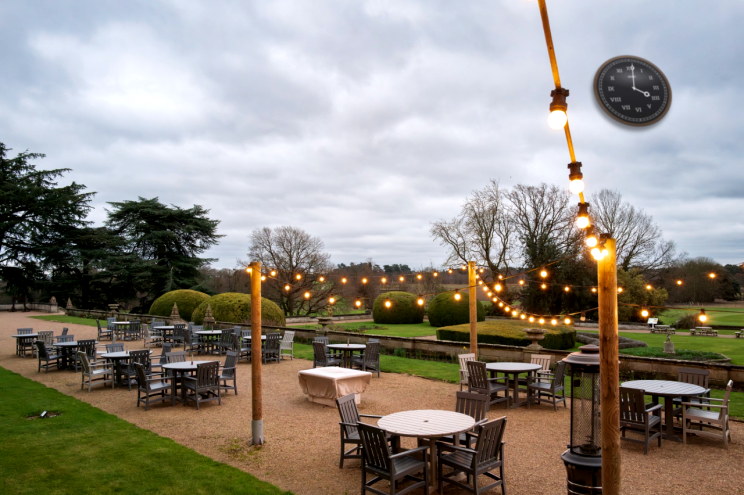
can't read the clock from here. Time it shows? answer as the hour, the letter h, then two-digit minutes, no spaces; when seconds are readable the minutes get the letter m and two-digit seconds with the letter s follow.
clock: 4h01
